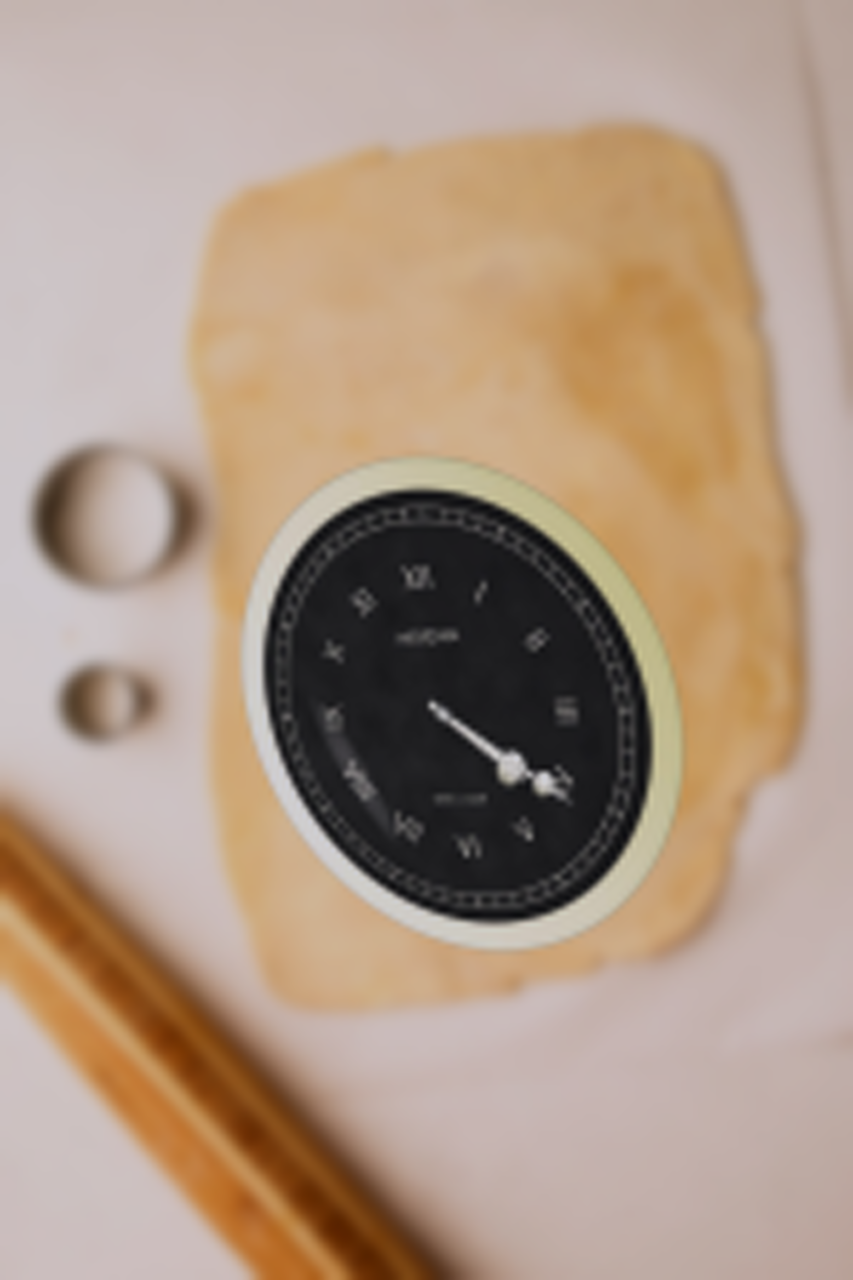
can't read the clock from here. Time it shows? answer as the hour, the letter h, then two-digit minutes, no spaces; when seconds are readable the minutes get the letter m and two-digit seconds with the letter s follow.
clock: 4h21
